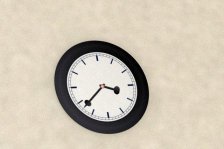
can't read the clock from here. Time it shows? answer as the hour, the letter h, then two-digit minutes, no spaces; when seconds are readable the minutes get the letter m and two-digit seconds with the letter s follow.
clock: 3h38
